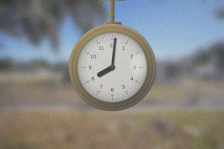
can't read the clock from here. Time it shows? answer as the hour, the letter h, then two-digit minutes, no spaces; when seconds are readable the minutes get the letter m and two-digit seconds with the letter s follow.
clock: 8h01
